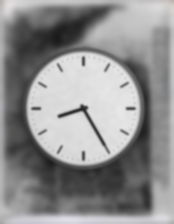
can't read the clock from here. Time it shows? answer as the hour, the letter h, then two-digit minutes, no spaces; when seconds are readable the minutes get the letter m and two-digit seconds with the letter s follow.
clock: 8h25
